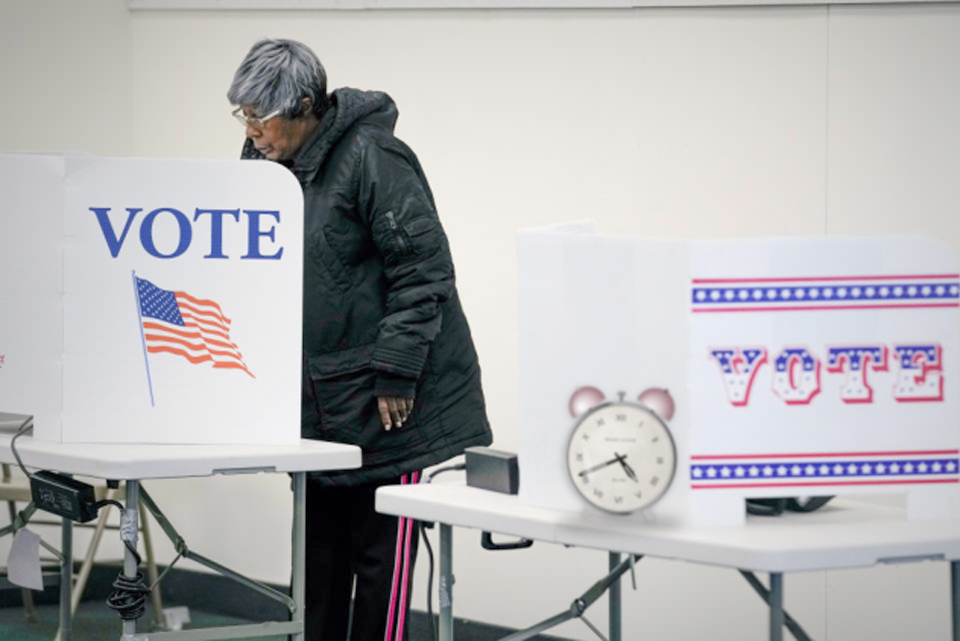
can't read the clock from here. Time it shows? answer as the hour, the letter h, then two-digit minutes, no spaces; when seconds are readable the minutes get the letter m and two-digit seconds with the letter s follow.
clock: 4h41
